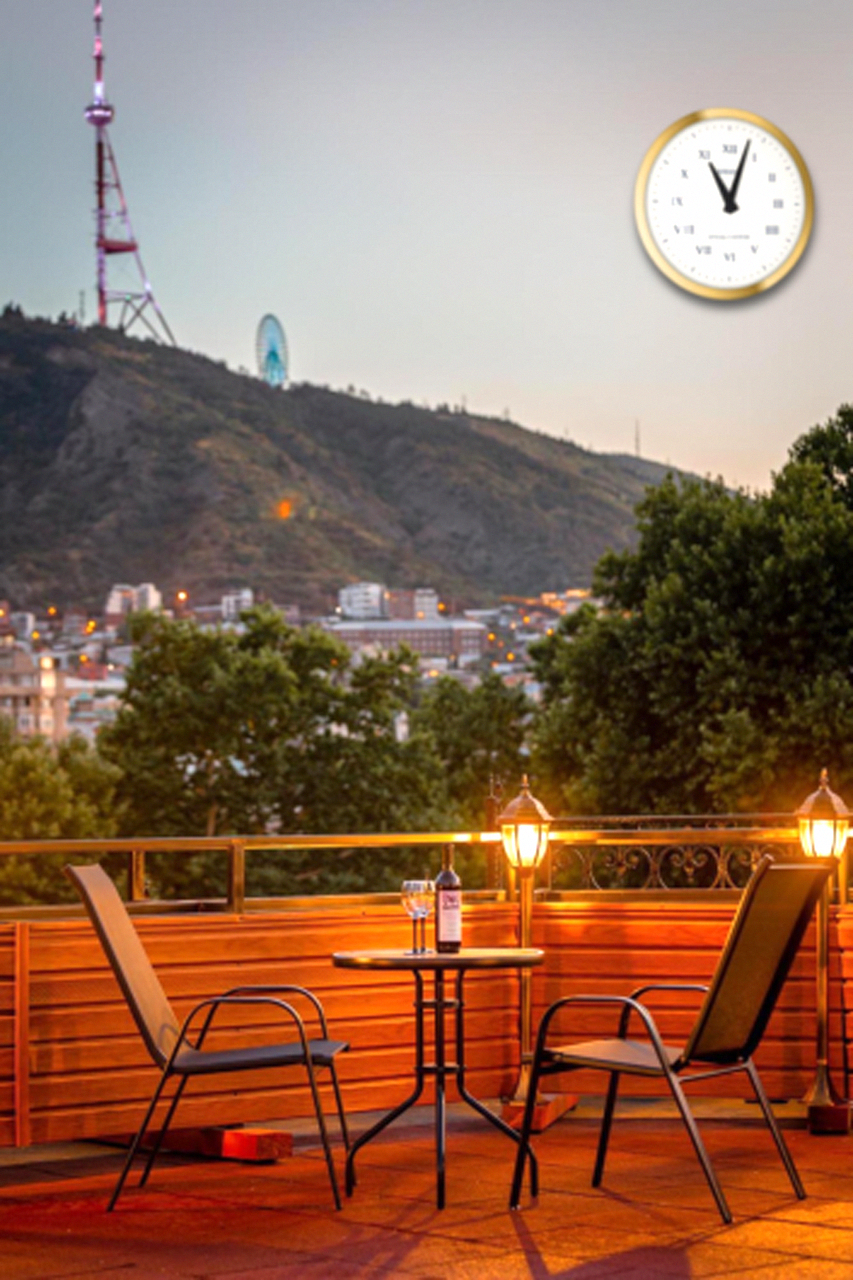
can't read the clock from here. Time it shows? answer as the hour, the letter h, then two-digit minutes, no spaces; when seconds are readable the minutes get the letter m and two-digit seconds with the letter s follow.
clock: 11h03
